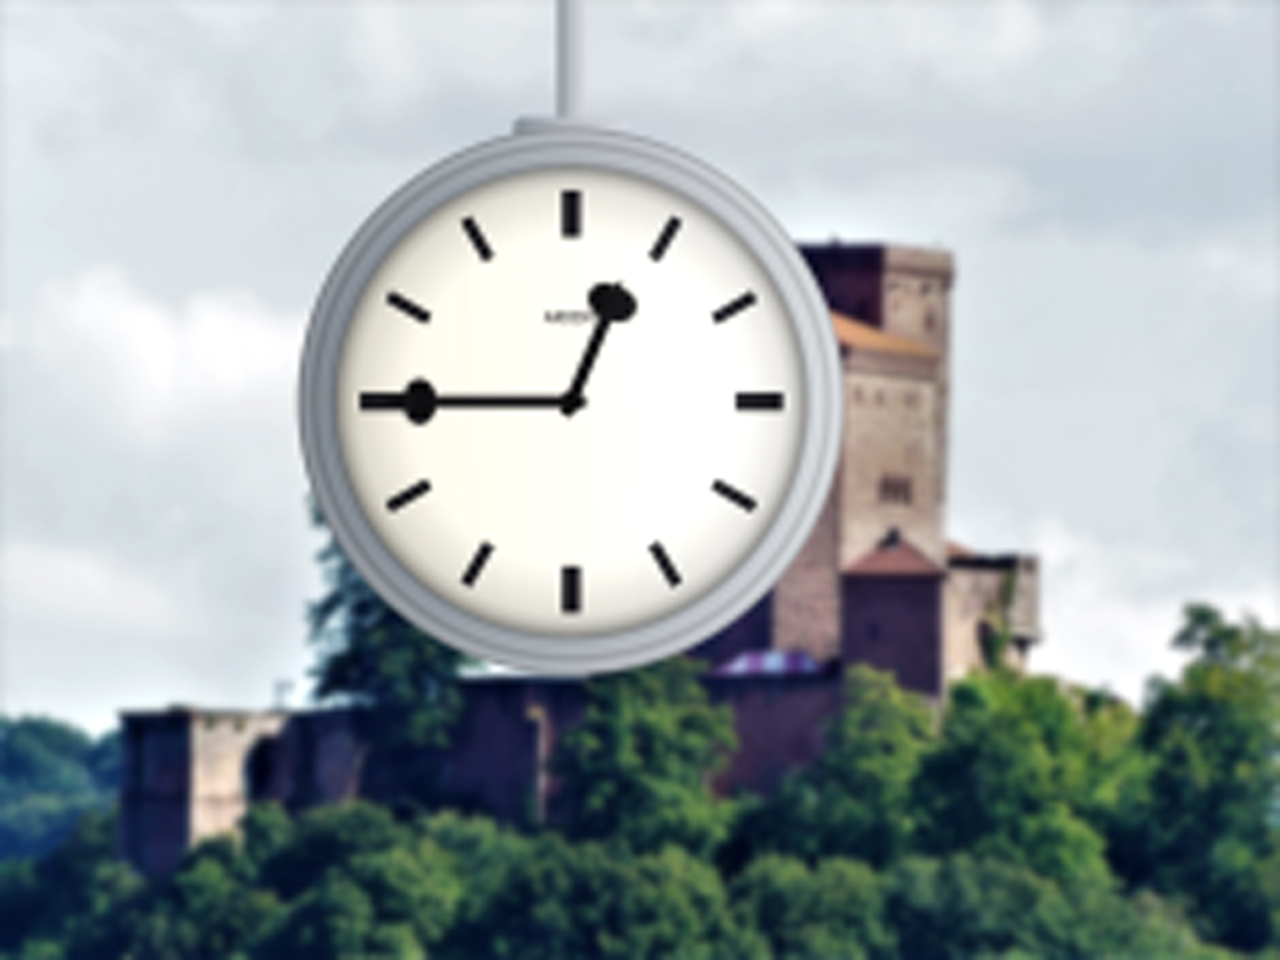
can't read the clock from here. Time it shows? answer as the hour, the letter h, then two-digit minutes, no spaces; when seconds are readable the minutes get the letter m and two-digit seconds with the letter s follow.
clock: 12h45
